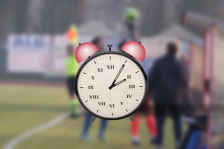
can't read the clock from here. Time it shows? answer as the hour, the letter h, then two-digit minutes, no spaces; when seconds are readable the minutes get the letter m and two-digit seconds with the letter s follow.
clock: 2h05
